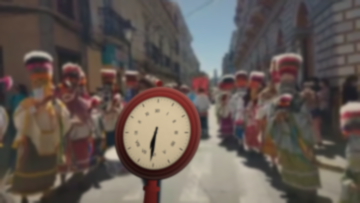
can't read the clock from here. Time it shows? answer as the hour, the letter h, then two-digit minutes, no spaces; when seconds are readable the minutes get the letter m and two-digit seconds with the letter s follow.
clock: 6h31
